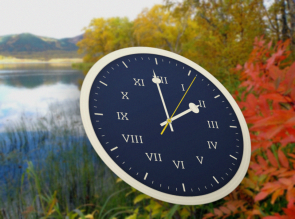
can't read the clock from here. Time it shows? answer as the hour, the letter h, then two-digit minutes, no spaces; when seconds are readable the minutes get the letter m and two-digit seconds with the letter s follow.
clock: 1h59m06s
